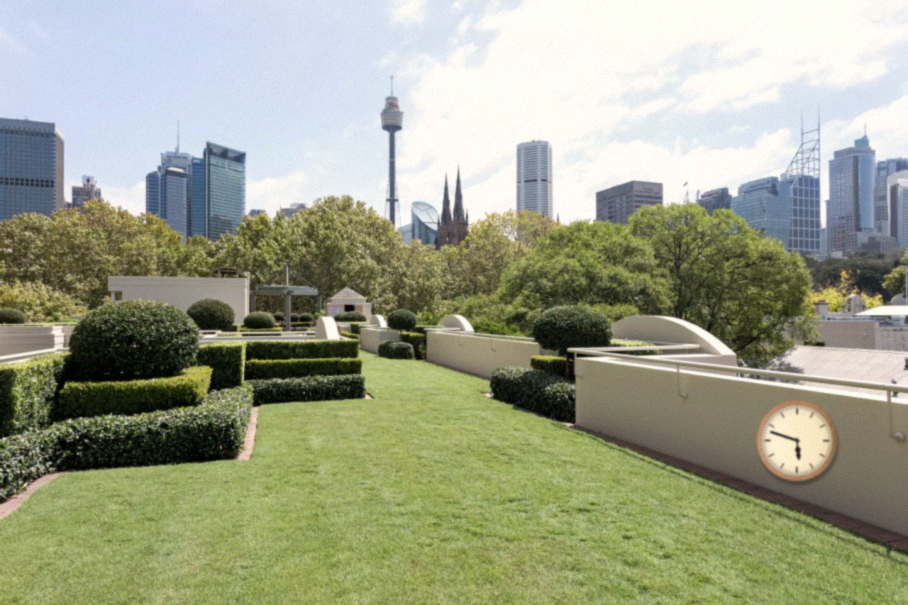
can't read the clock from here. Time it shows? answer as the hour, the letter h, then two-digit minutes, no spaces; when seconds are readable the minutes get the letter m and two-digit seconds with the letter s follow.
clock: 5h48
